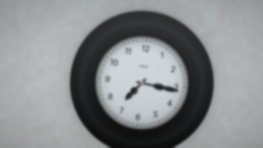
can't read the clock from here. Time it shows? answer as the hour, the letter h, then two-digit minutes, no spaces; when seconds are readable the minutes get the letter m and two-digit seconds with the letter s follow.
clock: 7h16
